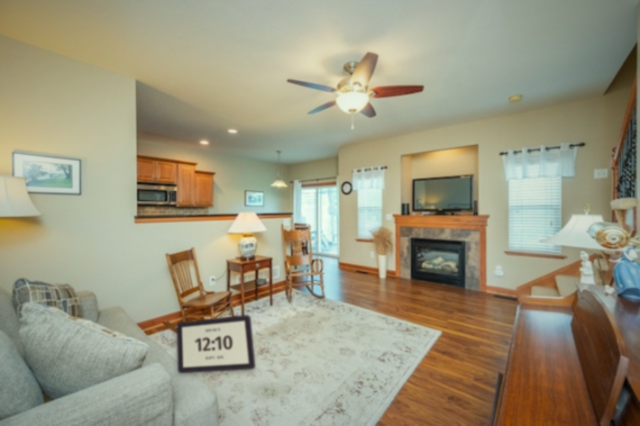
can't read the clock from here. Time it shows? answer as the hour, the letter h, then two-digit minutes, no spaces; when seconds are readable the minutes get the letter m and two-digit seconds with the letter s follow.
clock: 12h10
